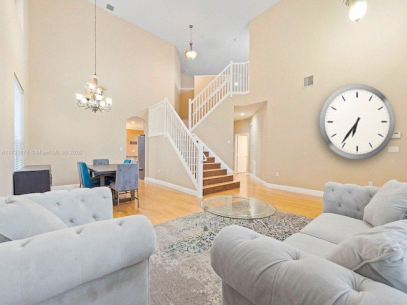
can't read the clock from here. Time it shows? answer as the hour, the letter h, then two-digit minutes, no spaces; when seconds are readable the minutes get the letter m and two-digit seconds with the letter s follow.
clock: 6h36
